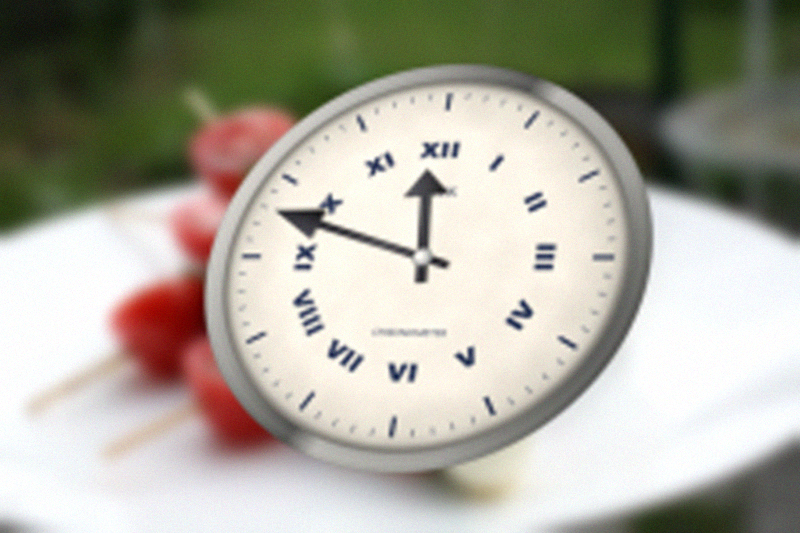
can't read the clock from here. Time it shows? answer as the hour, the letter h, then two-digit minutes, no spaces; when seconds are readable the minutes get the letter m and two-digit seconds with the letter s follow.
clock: 11h48
